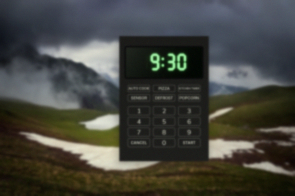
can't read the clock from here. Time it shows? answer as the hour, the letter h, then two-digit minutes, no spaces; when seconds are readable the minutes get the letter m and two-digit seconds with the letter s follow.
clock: 9h30
